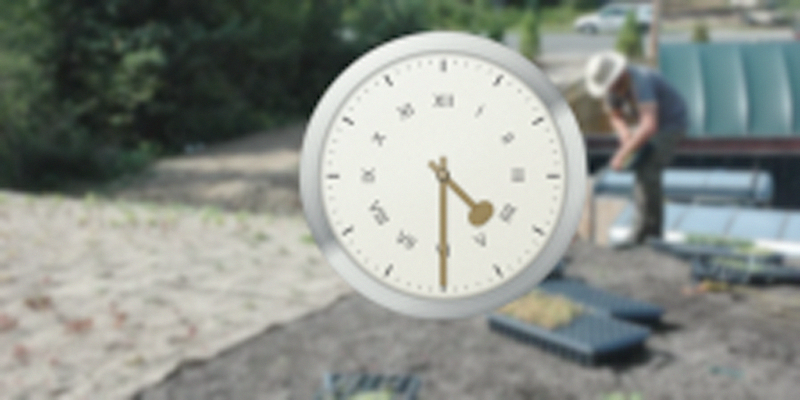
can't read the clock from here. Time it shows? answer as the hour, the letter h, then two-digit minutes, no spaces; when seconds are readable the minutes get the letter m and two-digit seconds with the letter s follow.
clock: 4h30
